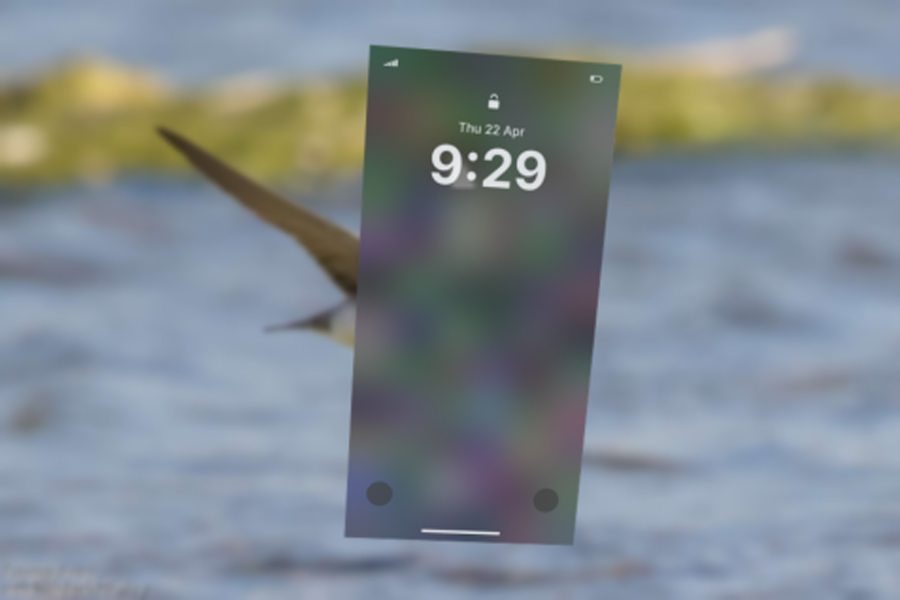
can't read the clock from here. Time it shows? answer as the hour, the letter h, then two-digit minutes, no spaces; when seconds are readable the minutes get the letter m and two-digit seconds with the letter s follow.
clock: 9h29
